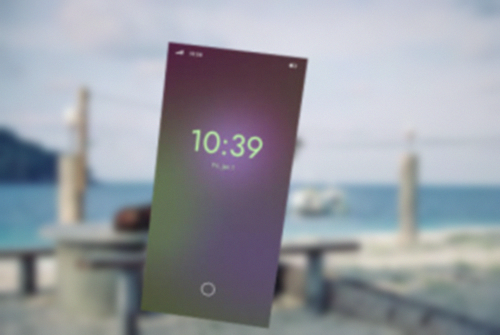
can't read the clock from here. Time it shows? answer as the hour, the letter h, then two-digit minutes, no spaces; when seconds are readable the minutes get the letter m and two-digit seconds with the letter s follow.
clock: 10h39
